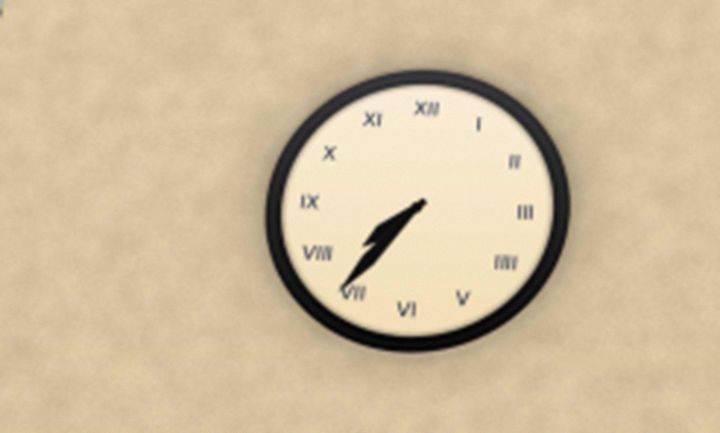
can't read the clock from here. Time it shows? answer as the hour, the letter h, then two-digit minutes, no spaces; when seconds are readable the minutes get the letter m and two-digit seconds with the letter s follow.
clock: 7h36
